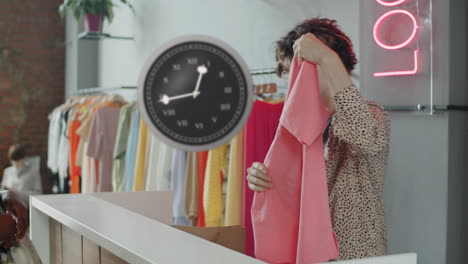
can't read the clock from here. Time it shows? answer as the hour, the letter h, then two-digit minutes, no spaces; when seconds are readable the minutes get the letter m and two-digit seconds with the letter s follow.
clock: 12h44
